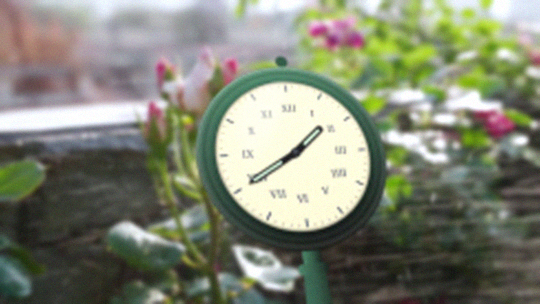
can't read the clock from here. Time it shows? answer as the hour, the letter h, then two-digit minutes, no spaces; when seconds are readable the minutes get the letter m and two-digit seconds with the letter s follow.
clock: 1h40
